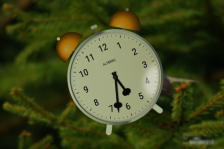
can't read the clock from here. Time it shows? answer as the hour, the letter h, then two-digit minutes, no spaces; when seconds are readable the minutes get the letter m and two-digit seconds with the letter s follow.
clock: 5h33
